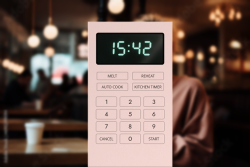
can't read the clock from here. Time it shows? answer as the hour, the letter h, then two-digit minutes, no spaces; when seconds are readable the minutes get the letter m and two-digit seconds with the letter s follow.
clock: 15h42
